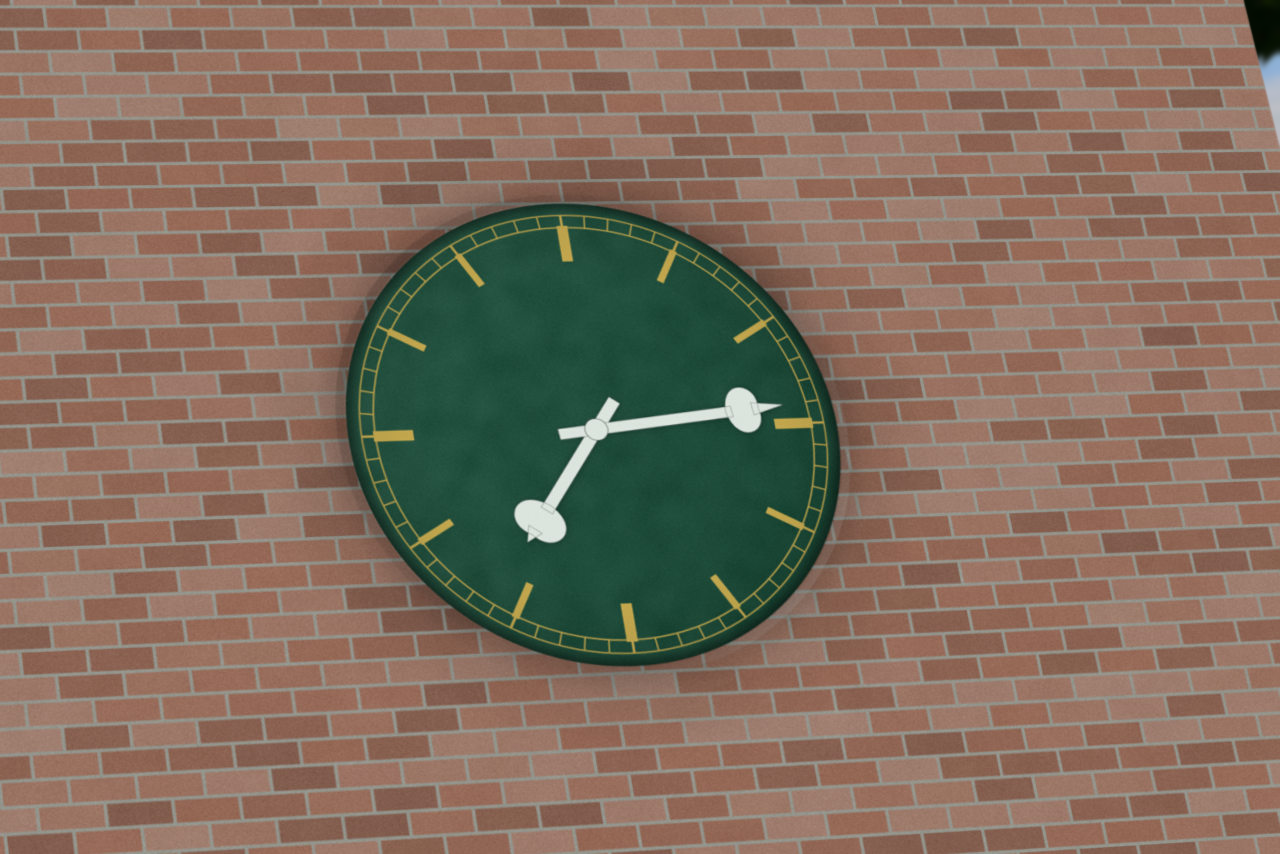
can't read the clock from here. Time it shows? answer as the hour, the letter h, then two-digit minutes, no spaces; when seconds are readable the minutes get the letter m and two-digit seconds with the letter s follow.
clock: 7h14
